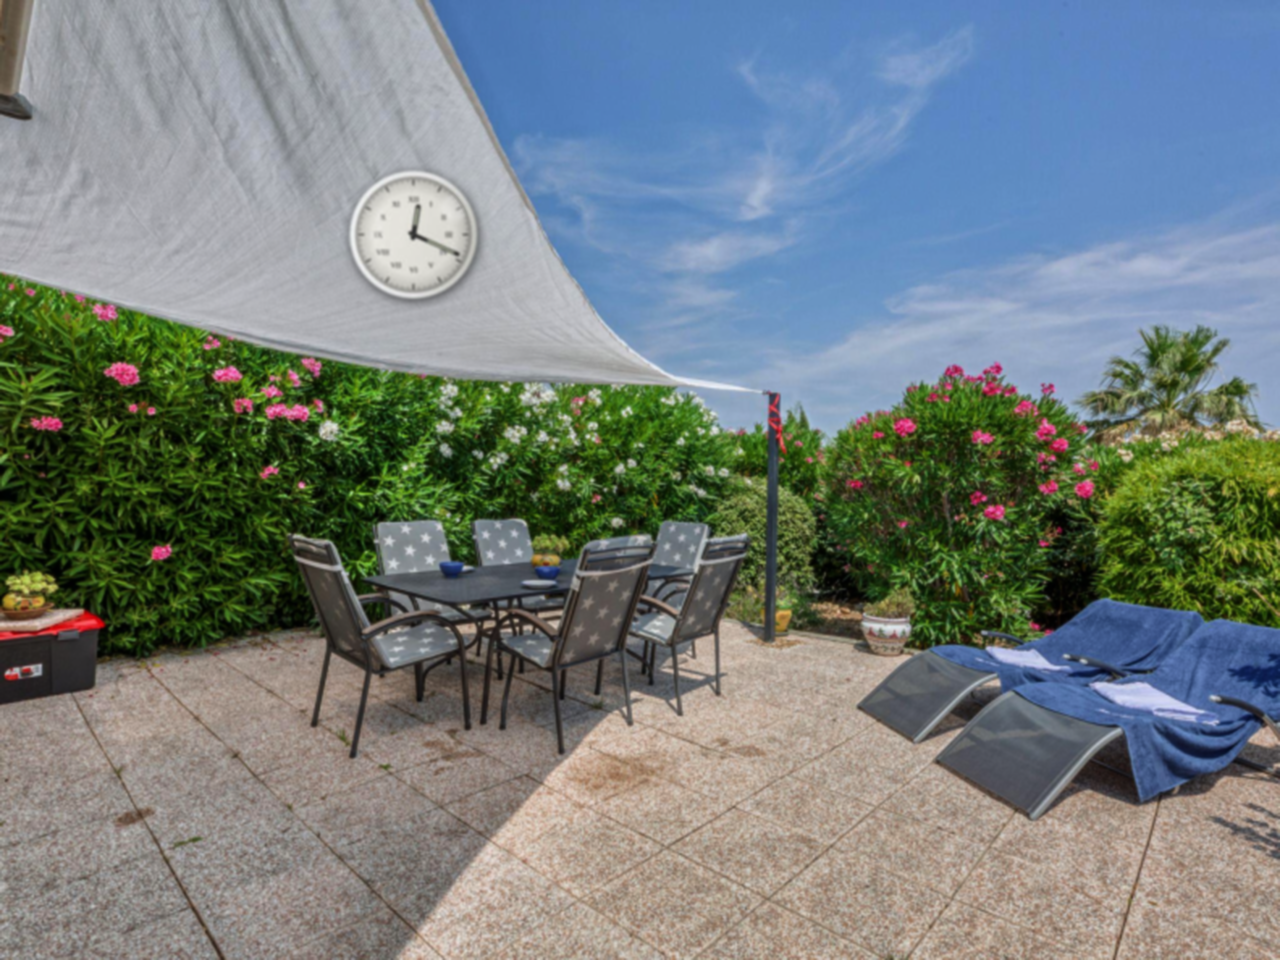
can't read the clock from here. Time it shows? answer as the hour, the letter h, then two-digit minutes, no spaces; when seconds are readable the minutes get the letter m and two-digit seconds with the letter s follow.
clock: 12h19
